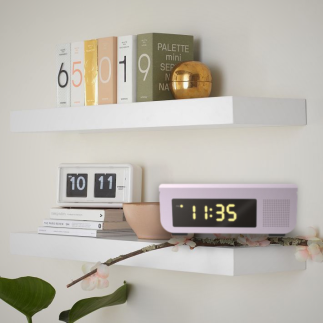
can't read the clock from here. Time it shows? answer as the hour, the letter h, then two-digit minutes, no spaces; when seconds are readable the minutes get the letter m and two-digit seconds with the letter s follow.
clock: 11h35
